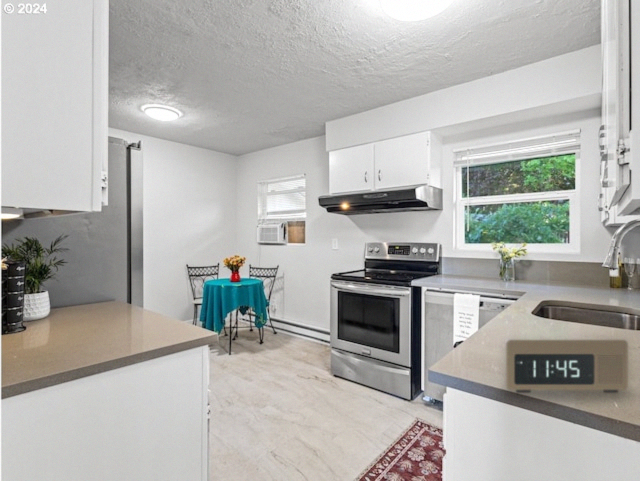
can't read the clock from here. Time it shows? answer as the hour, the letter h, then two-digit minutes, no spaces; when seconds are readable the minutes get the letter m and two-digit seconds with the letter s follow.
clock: 11h45
